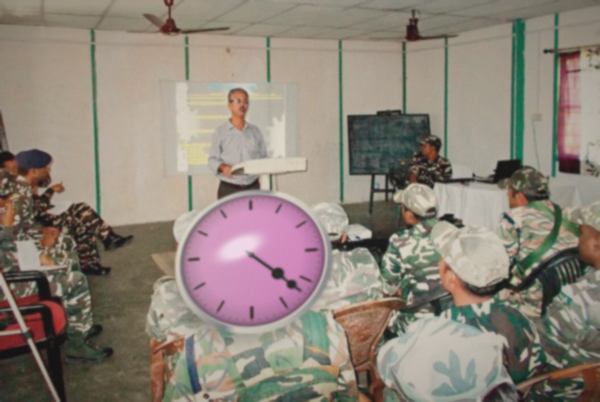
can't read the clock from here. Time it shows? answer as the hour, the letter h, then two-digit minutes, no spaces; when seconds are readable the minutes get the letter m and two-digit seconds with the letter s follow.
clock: 4h22
